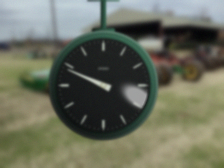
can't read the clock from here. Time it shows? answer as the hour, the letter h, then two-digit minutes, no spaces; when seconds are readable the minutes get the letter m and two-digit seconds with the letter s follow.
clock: 9h49
